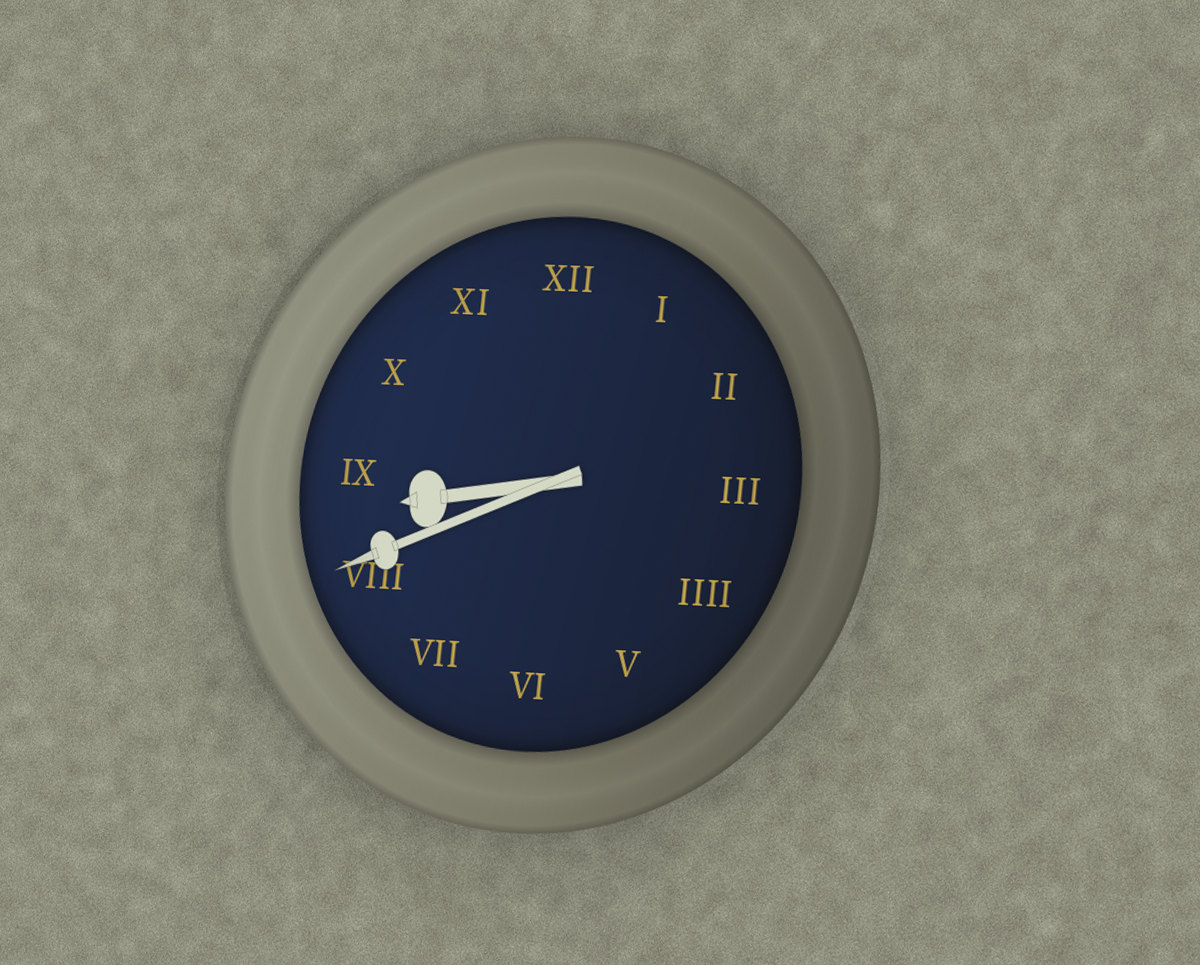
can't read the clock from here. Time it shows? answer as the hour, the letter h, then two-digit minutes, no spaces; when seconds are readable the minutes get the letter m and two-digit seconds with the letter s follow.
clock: 8h41
